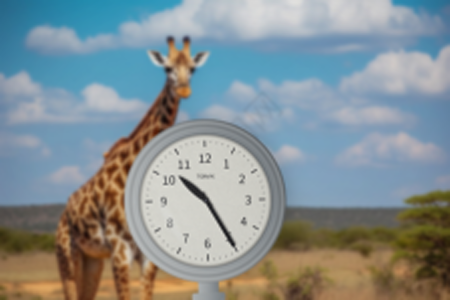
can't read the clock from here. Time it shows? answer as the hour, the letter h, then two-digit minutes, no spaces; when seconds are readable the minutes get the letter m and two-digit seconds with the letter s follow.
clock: 10h25
